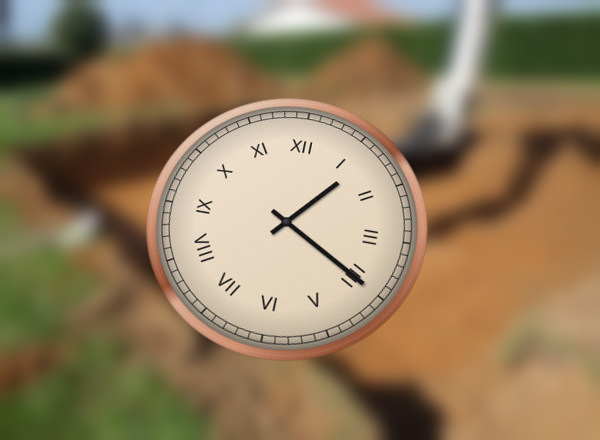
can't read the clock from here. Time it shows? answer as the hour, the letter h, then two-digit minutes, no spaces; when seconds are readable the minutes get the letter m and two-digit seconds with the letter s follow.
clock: 1h20
